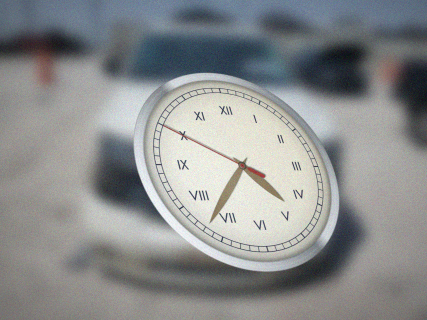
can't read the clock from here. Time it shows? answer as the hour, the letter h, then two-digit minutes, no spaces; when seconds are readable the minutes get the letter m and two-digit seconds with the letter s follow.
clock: 4h36m50s
